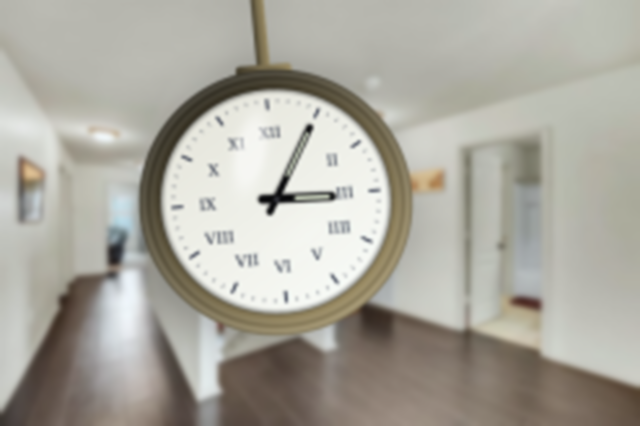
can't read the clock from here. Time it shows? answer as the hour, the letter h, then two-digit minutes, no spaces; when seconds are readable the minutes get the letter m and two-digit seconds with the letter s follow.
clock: 3h05
